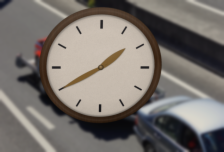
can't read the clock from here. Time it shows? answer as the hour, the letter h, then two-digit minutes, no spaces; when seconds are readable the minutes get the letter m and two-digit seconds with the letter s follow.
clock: 1h40
